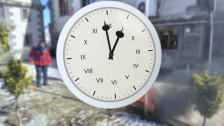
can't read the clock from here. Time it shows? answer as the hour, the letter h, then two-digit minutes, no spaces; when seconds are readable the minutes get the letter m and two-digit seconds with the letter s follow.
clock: 12h59
